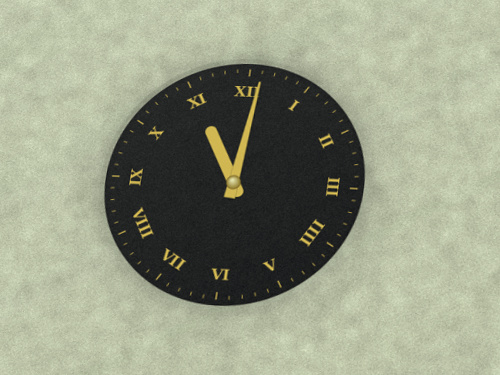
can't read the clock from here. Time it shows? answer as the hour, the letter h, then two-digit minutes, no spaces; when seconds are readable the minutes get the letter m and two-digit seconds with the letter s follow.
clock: 11h01
